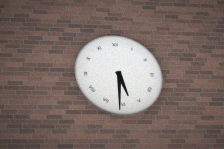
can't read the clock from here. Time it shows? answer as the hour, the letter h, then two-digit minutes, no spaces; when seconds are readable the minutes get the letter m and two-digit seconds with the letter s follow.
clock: 5h31
